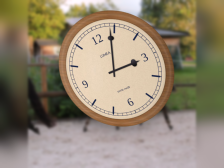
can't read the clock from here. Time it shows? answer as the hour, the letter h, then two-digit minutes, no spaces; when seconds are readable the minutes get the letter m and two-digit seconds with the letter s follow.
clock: 3h04
